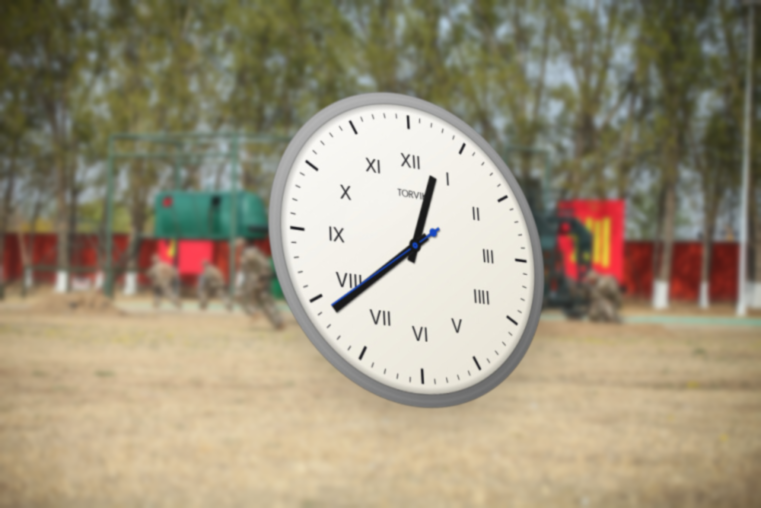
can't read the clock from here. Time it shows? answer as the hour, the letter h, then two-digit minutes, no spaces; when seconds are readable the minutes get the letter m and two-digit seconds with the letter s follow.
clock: 12h38m39s
